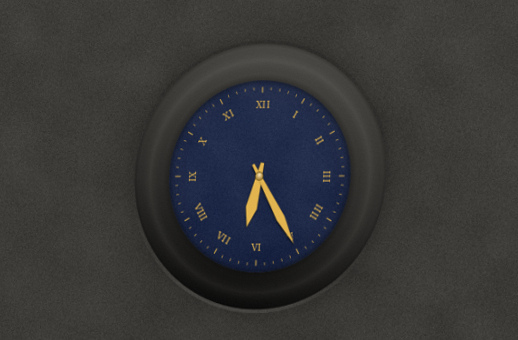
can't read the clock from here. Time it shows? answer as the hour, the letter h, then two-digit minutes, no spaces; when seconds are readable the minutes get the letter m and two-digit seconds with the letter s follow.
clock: 6h25
